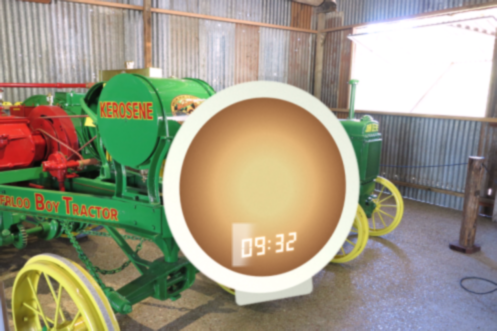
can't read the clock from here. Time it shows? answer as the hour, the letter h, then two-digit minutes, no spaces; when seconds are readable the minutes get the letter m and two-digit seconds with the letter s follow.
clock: 9h32
